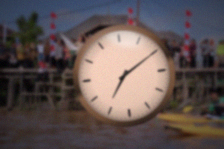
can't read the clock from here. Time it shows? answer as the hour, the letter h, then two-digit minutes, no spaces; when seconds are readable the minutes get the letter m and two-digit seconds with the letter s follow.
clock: 7h10
